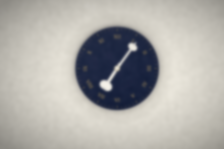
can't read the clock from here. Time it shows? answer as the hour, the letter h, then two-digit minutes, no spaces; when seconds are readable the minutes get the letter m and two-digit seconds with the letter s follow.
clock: 7h06
